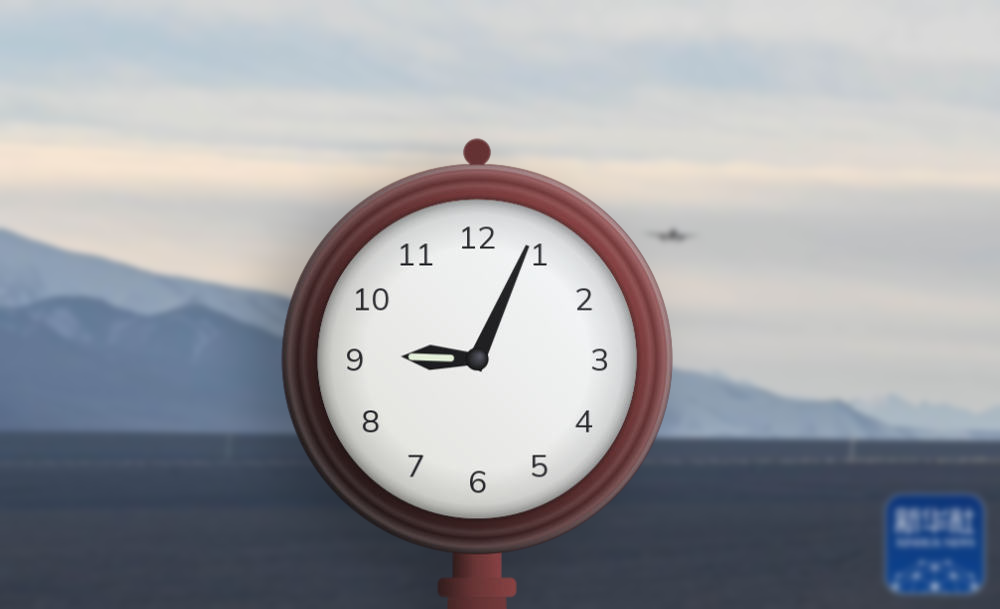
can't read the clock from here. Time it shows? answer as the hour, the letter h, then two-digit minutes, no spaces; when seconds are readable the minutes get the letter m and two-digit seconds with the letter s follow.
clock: 9h04
